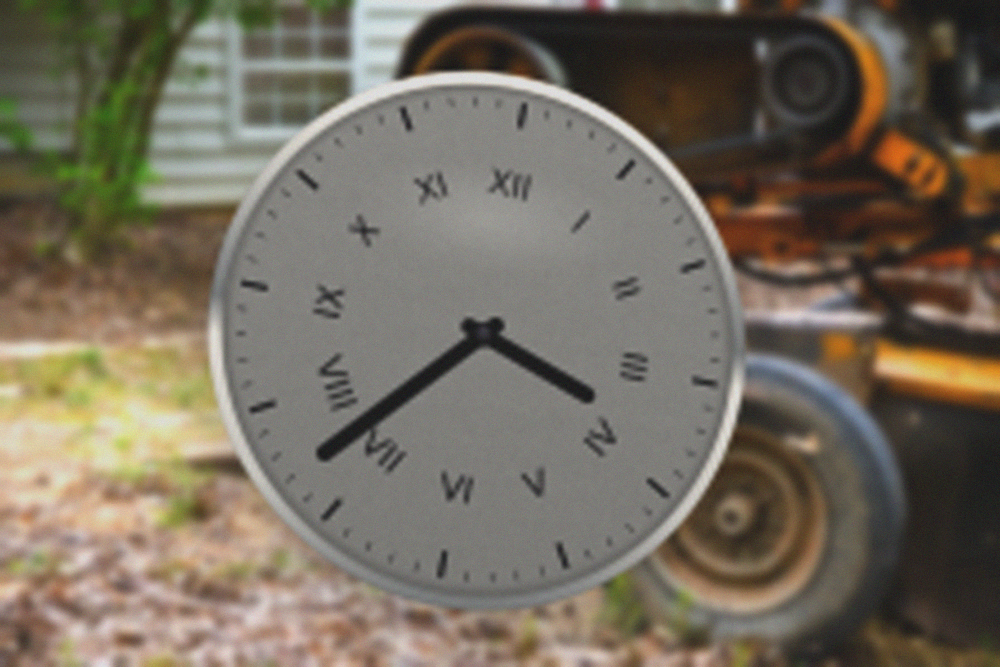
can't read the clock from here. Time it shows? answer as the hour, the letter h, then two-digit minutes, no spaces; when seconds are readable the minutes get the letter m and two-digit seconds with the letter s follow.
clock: 3h37
